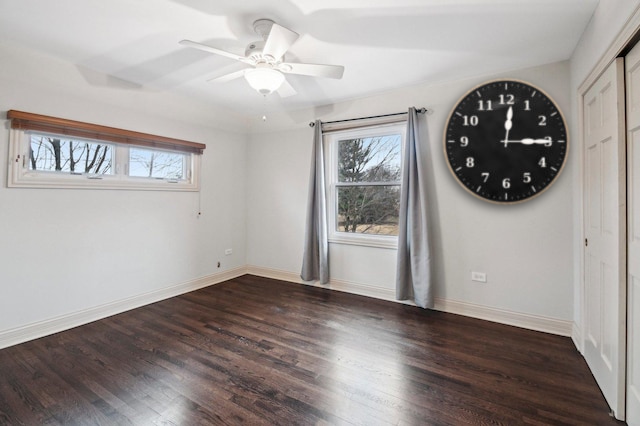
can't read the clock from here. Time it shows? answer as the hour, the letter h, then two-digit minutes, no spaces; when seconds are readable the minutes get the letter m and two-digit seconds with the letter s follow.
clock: 12h15
